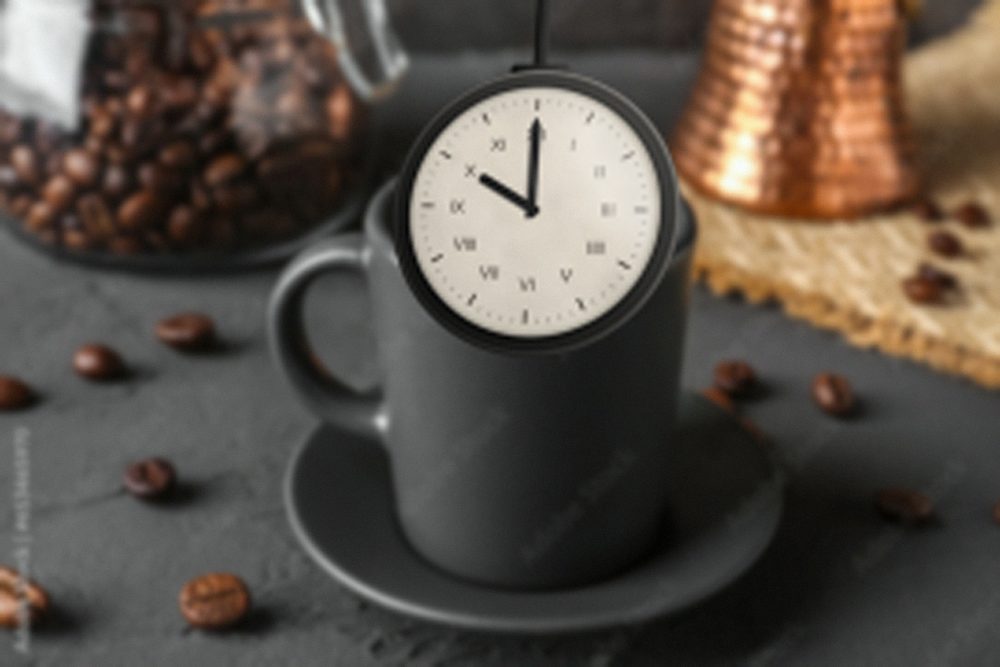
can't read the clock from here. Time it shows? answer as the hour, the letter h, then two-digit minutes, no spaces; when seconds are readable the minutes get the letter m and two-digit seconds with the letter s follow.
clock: 10h00
